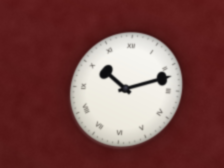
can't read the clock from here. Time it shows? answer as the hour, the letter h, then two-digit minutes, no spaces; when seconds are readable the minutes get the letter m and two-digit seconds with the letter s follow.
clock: 10h12
